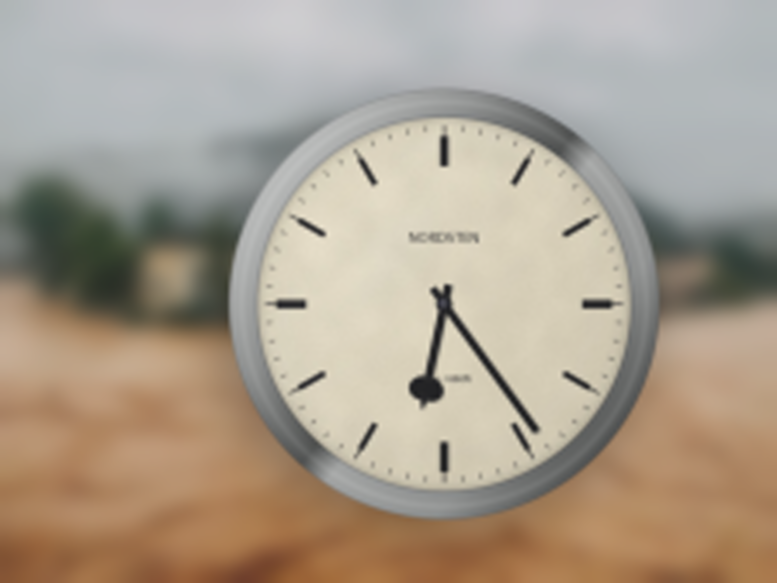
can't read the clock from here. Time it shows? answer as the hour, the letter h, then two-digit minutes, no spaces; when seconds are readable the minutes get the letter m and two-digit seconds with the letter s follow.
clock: 6h24
